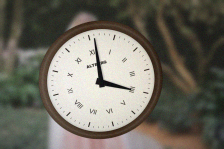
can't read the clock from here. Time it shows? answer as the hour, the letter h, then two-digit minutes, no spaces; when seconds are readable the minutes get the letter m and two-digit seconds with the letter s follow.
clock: 4h01
